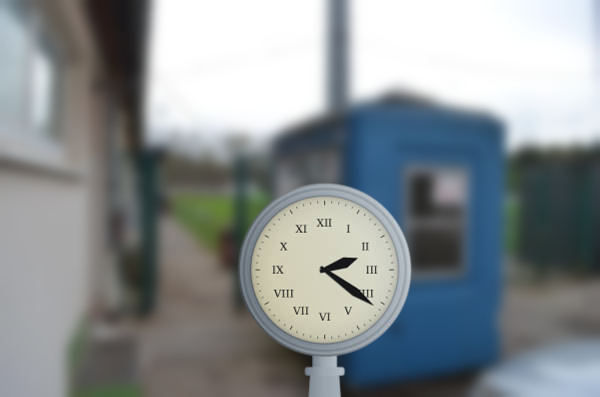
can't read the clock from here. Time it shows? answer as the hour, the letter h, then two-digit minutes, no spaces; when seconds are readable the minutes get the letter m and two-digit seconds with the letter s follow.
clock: 2h21
